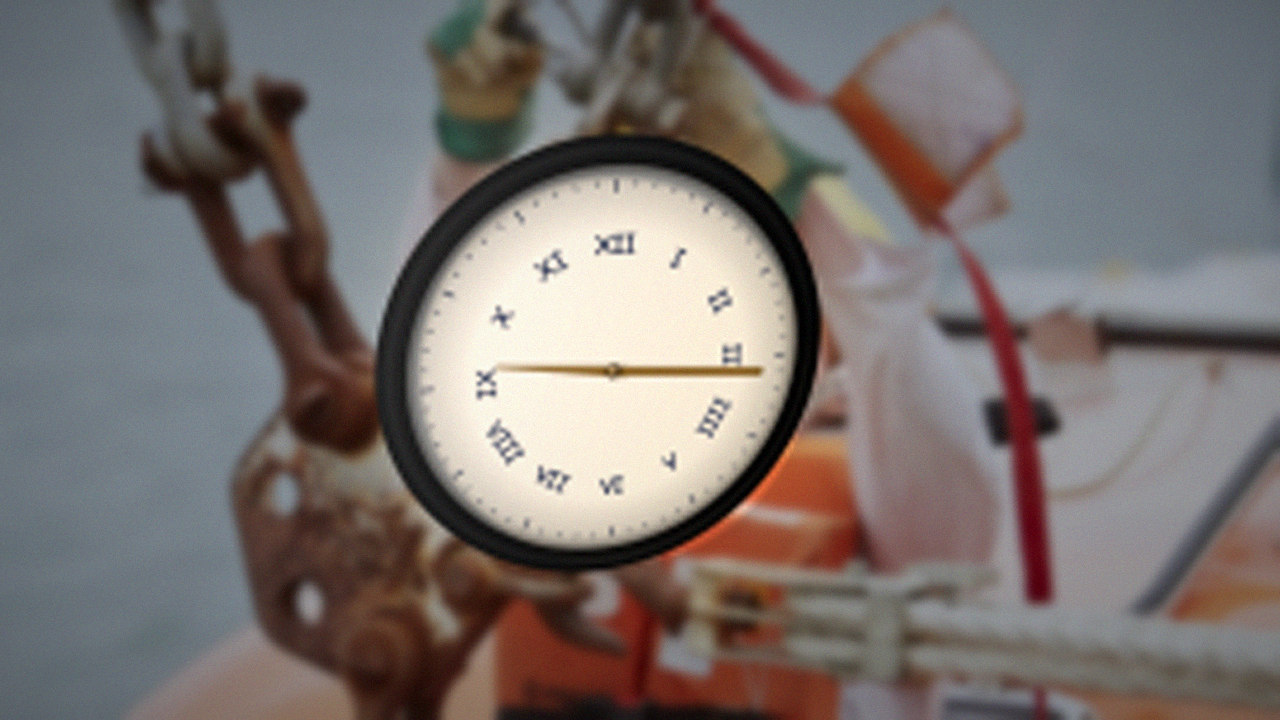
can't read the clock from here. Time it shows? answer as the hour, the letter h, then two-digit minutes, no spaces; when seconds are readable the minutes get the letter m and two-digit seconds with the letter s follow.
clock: 9h16
